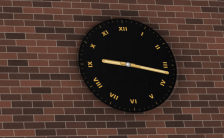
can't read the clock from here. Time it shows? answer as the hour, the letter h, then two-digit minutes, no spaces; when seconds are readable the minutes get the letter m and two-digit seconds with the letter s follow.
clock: 9h17
